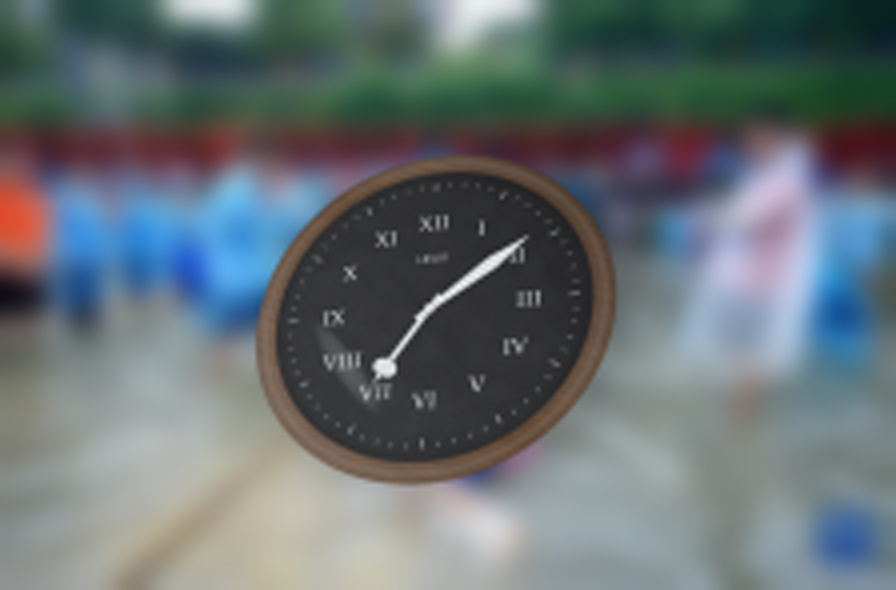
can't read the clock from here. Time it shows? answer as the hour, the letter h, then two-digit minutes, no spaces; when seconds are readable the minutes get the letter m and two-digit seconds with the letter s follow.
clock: 7h09
